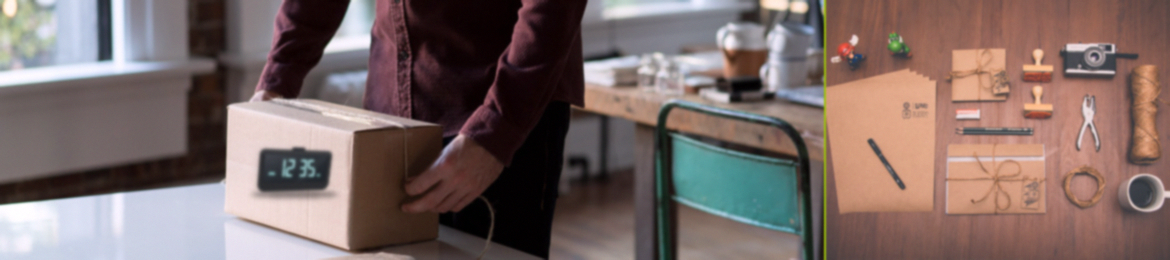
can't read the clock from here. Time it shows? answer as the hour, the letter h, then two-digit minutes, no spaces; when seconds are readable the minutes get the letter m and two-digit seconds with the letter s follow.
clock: 12h35
